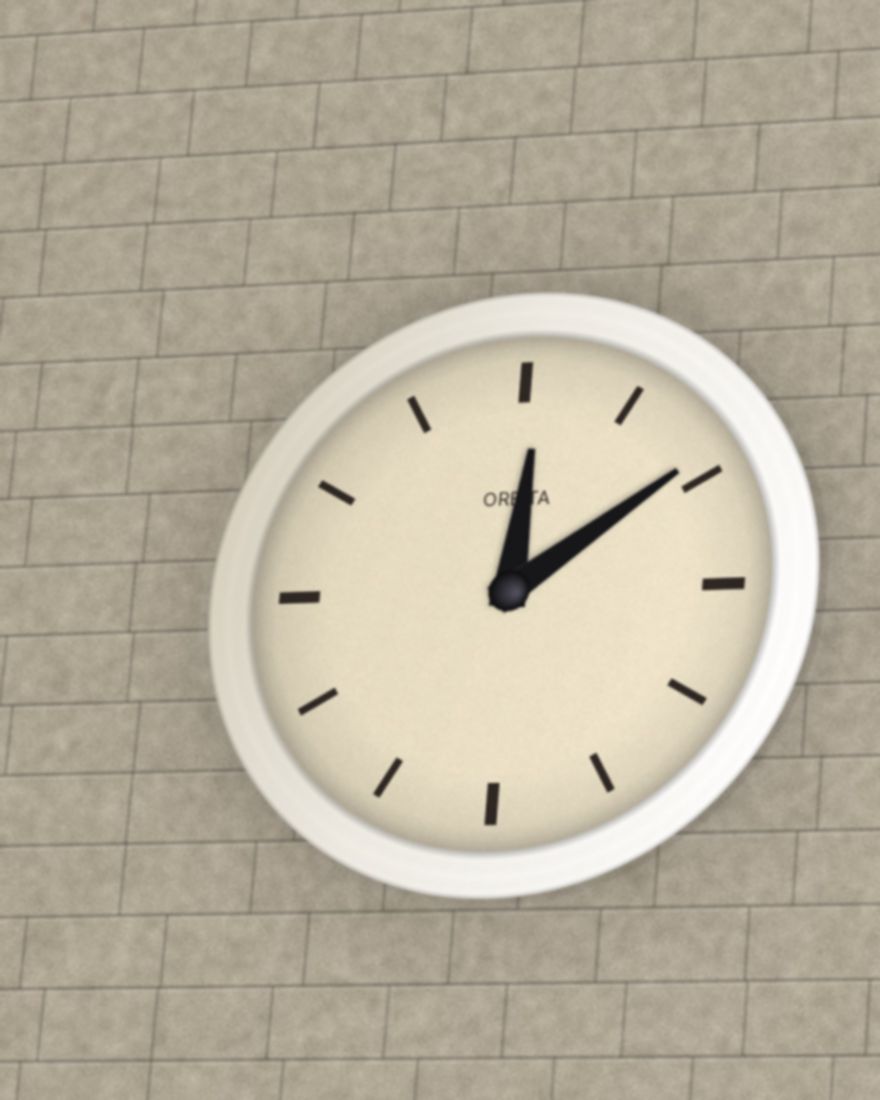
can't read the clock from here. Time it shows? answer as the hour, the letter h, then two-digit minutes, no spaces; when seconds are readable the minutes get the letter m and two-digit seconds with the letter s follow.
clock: 12h09
